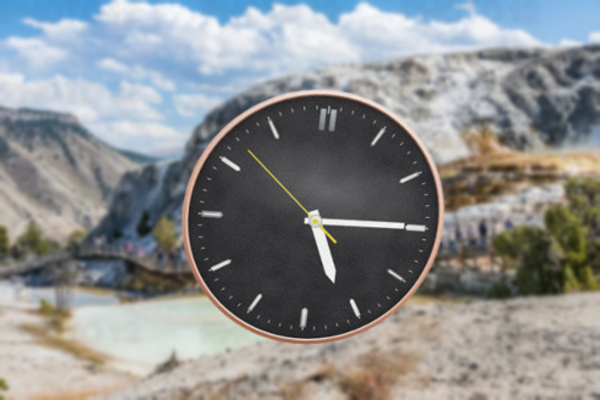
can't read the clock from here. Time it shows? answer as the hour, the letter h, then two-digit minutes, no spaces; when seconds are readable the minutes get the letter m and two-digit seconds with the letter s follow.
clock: 5h14m52s
